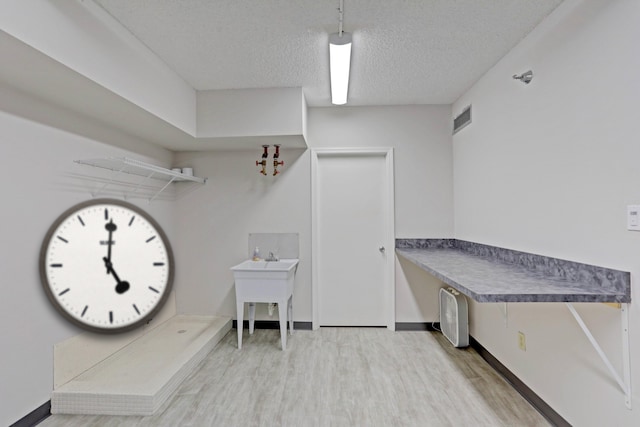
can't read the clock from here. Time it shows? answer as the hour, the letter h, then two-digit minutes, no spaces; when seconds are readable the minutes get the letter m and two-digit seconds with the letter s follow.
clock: 5h01
